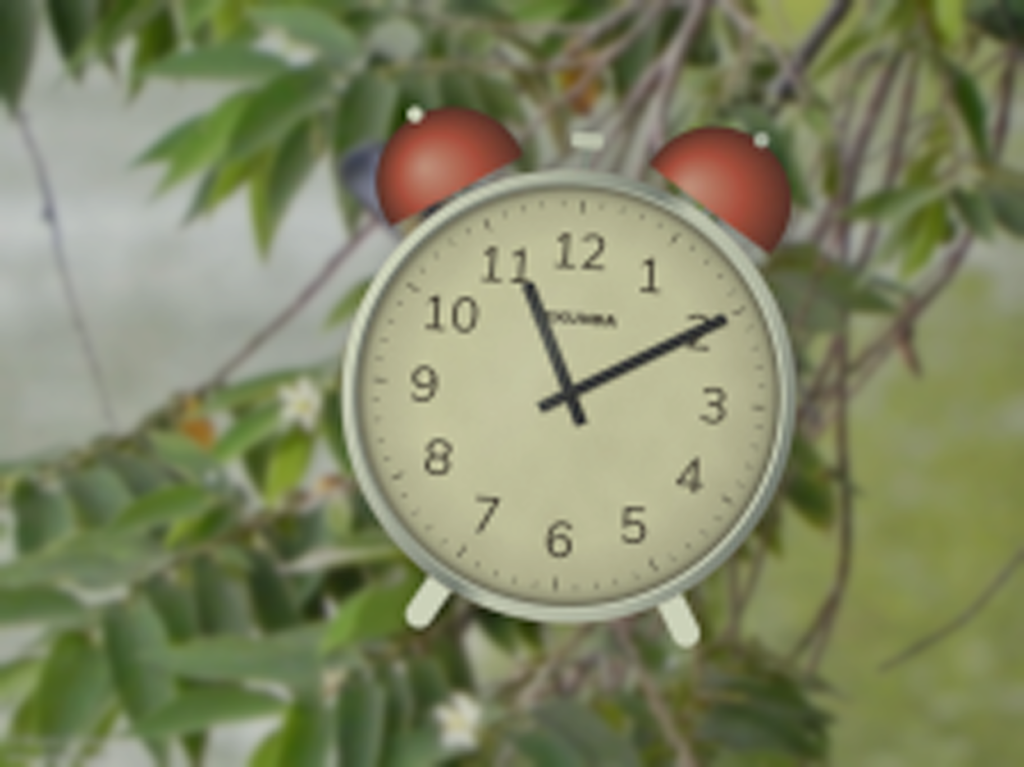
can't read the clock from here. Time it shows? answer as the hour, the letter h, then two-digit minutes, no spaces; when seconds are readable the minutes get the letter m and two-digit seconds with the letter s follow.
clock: 11h10
